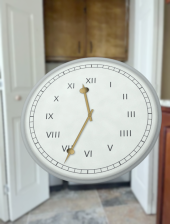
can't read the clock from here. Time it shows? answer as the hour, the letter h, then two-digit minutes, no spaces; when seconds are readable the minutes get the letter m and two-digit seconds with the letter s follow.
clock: 11h34
